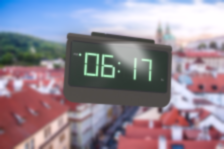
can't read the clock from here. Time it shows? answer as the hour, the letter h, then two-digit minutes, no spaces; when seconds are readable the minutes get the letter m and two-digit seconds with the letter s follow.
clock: 6h17
